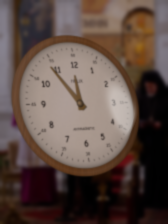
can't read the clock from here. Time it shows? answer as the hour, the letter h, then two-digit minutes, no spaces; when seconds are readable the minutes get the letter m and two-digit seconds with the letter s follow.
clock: 11h54
